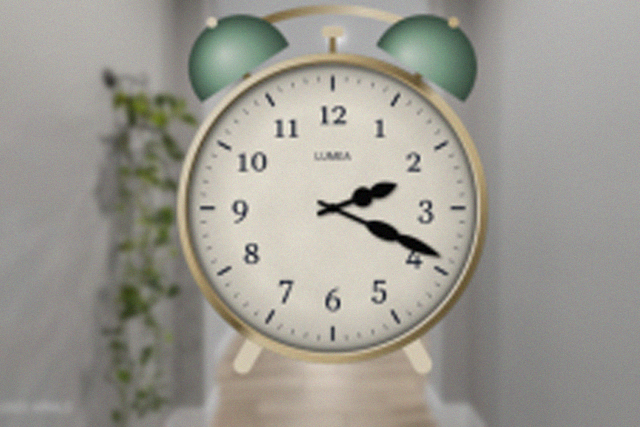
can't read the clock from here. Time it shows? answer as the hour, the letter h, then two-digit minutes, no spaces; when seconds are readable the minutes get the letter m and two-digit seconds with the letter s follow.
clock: 2h19
